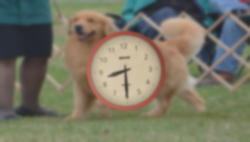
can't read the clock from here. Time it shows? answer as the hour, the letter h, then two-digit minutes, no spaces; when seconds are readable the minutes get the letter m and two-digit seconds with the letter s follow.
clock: 8h30
